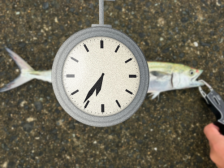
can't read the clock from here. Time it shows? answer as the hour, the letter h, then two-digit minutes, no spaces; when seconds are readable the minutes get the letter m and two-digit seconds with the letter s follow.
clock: 6h36
